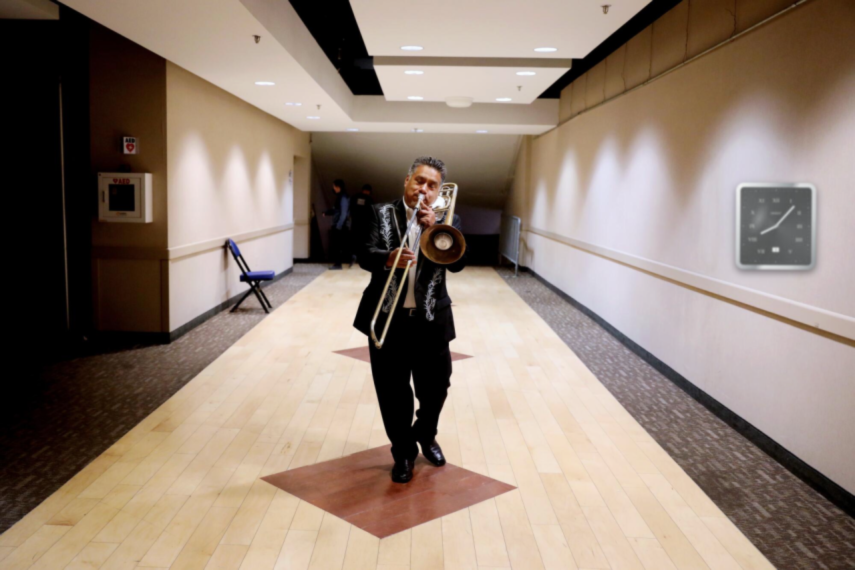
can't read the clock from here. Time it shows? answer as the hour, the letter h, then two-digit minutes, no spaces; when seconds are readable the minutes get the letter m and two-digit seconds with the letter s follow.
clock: 8h07
